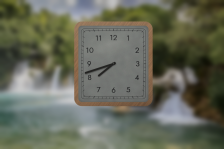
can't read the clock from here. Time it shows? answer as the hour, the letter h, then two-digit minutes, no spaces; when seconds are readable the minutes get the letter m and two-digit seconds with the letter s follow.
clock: 7h42
